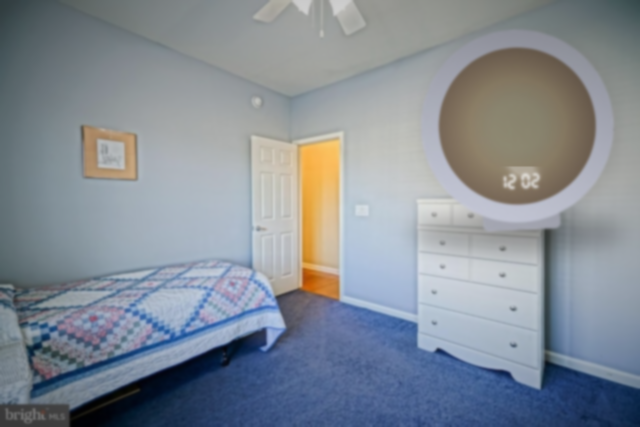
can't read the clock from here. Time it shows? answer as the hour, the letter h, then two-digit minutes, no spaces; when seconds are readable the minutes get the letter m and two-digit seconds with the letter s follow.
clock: 12h02
